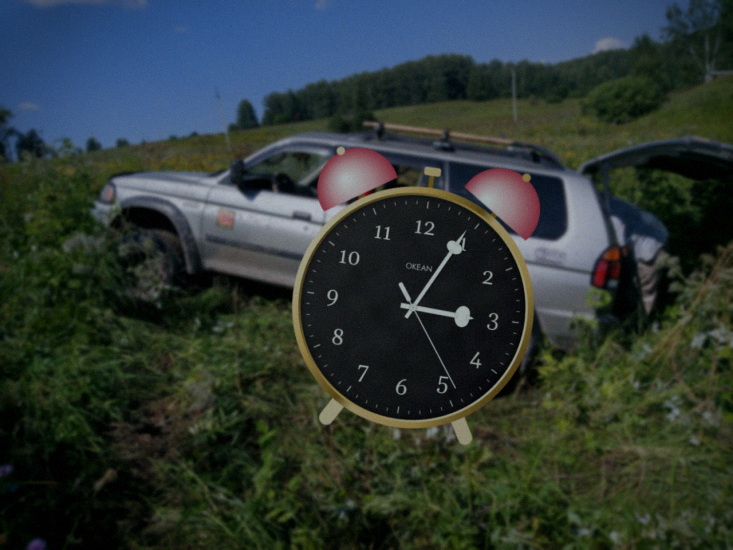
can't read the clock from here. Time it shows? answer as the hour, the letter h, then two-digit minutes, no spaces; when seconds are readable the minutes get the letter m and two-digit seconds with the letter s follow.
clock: 3h04m24s
